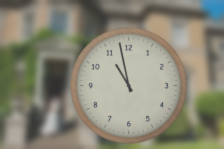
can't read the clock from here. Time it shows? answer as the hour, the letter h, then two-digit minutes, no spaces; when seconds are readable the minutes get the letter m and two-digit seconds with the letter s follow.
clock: 10h58
